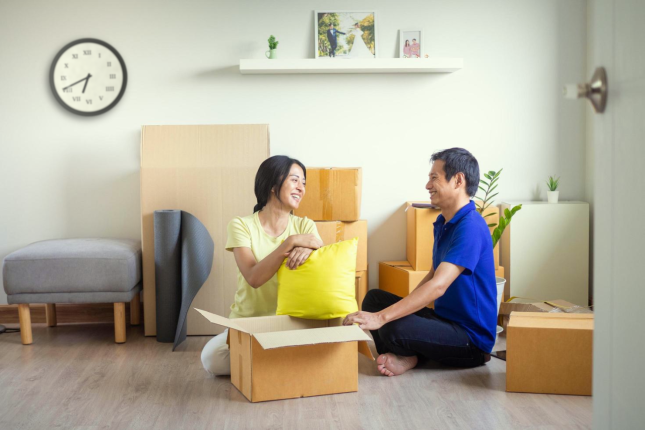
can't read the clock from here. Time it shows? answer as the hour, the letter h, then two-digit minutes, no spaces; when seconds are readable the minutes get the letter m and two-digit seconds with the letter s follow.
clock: 6h41
